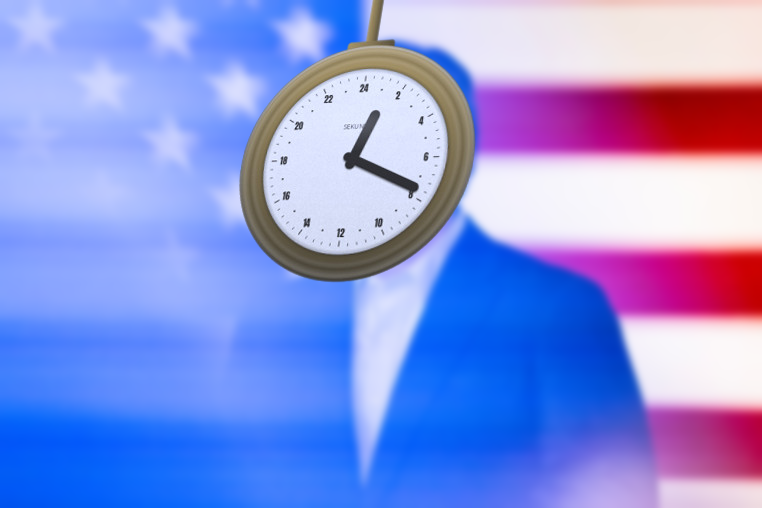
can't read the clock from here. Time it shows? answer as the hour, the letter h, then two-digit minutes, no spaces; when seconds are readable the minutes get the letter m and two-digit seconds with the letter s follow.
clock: 1h19
